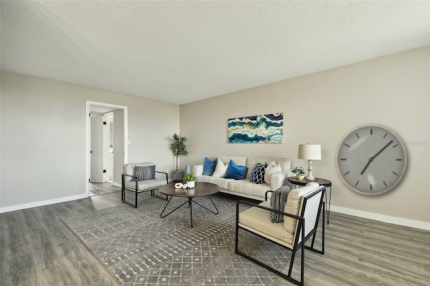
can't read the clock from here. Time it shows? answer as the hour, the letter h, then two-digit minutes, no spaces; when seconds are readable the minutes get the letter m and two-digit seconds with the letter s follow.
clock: 7h08
